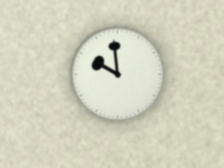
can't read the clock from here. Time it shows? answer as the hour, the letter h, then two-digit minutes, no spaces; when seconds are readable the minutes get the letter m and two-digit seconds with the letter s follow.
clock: 9h59
